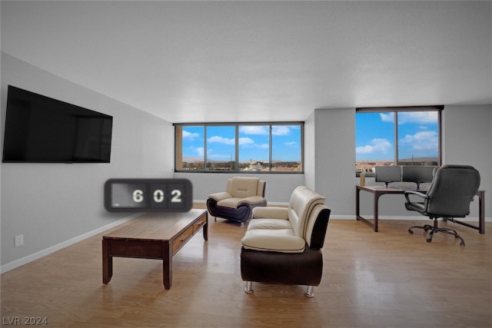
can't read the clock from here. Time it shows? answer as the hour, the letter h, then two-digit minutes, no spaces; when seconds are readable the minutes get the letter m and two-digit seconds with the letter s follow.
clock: 6h02
